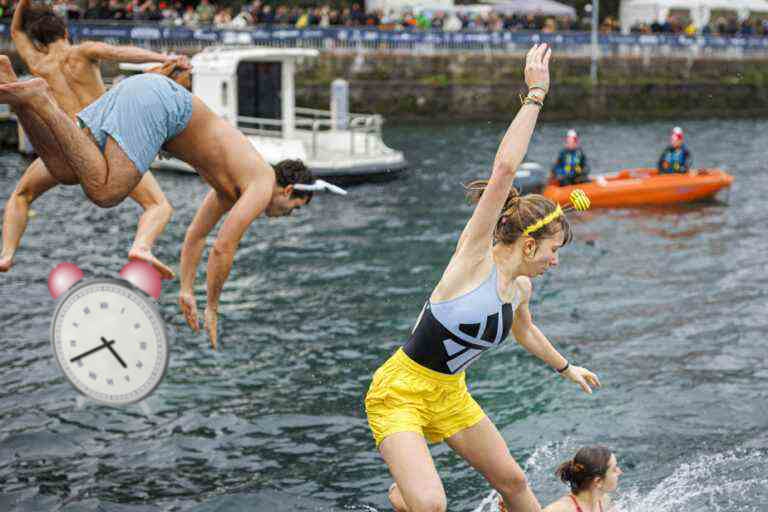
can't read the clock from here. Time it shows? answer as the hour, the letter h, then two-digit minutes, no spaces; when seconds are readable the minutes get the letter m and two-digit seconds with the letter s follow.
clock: 4h41
